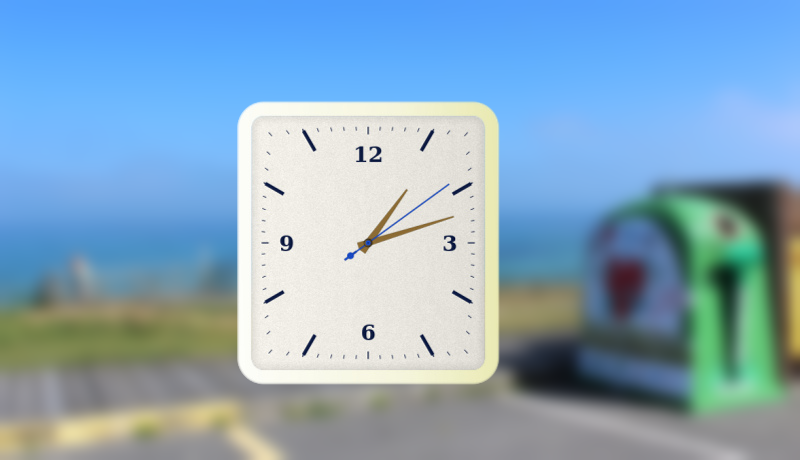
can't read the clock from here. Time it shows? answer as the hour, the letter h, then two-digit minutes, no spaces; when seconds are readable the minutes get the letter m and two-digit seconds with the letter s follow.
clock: 1h12m09s
